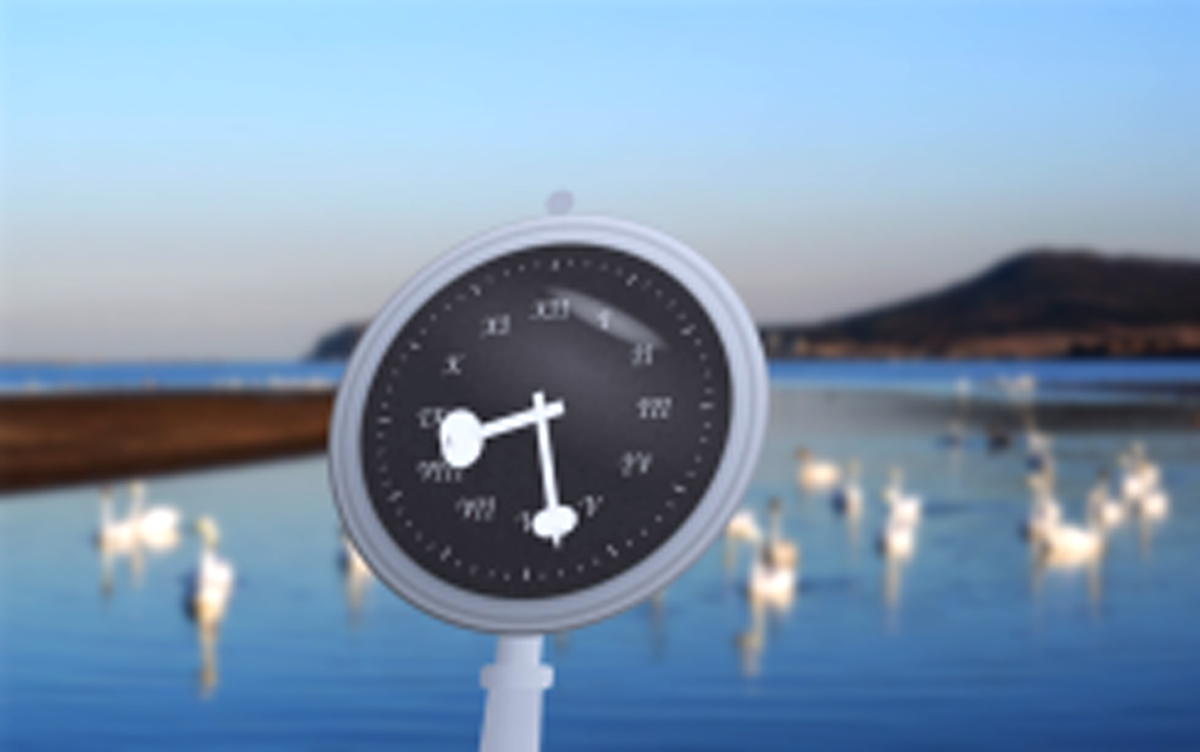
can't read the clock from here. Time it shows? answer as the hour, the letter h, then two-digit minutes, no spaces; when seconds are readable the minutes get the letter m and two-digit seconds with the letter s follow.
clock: 8h28
